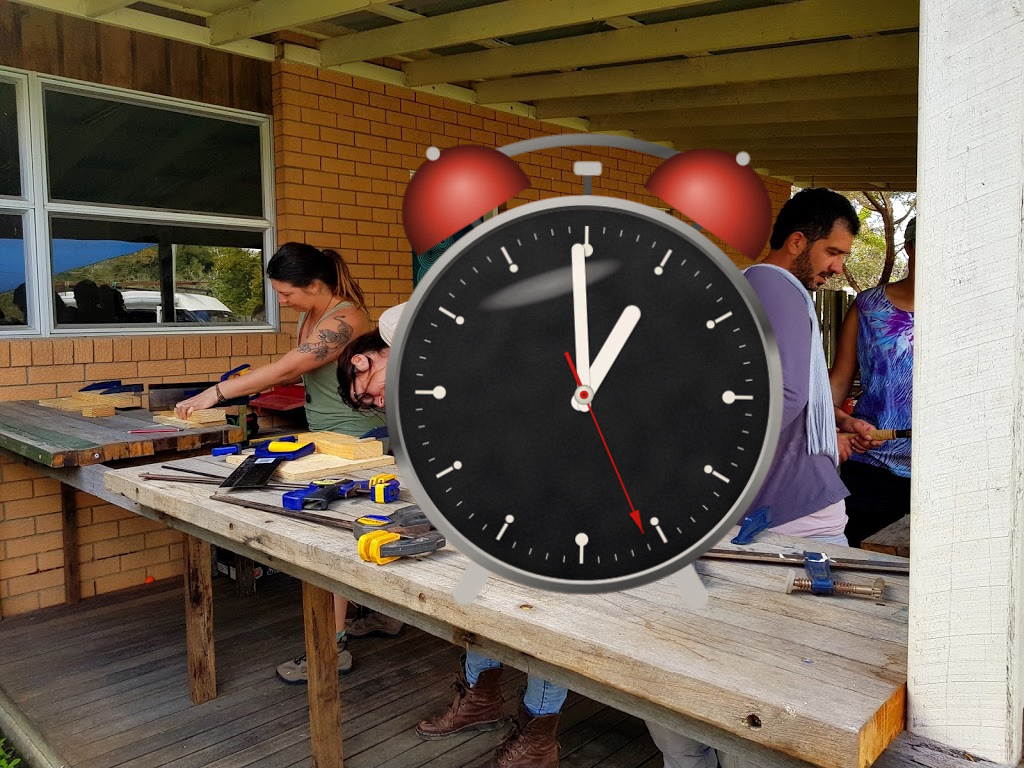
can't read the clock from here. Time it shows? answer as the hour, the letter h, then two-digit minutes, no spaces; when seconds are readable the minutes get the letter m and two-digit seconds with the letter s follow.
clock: 12h59m26s
